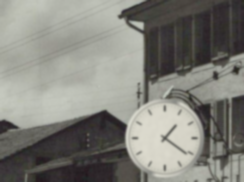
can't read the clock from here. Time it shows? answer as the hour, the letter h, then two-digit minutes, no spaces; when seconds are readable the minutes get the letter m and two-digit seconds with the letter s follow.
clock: 1h21
